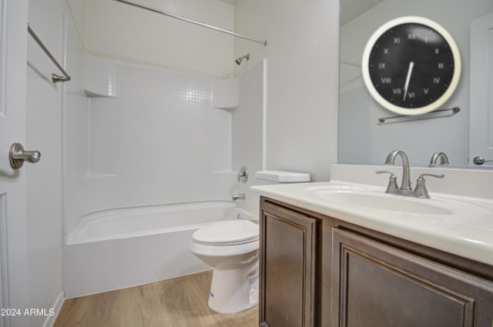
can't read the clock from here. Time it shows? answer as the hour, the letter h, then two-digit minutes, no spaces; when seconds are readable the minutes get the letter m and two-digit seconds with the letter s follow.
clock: 6h32
